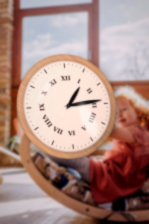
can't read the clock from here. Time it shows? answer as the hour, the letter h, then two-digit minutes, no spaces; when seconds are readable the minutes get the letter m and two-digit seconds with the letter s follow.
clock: 1h14
